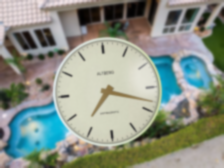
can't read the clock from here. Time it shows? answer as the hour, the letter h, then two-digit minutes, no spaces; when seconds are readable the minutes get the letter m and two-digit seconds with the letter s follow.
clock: 7h18
